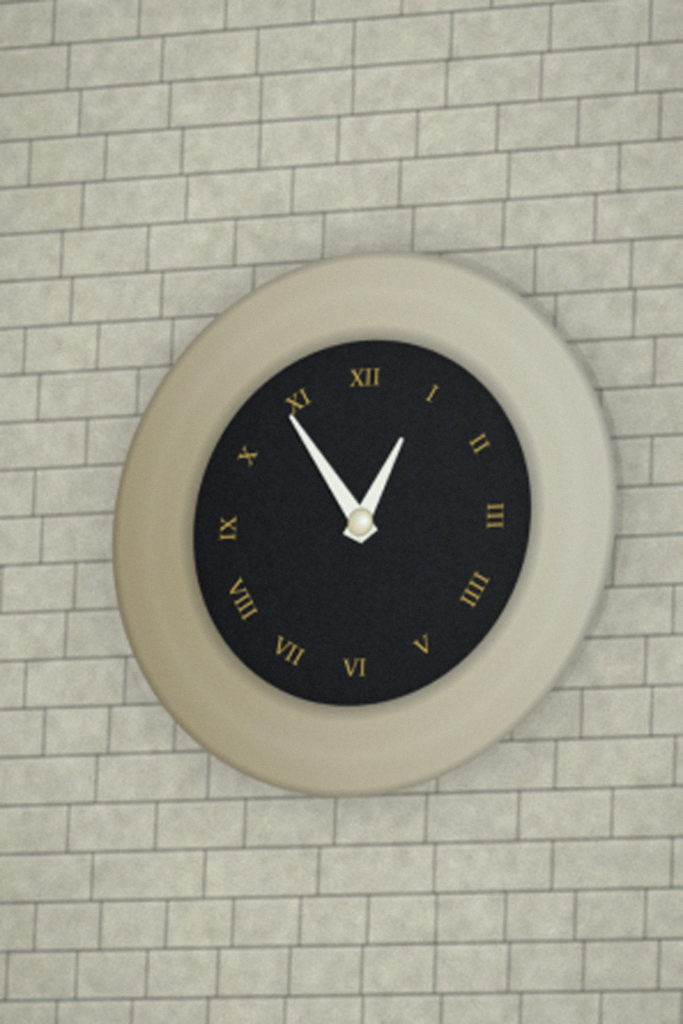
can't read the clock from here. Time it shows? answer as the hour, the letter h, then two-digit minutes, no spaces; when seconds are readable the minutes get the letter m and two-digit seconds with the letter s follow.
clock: 12h54
